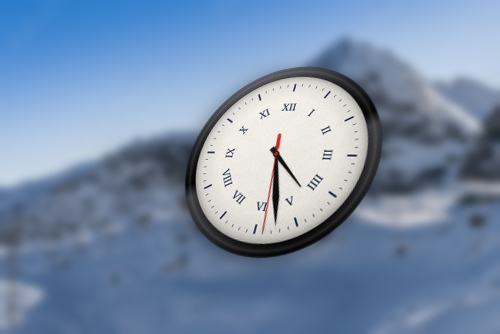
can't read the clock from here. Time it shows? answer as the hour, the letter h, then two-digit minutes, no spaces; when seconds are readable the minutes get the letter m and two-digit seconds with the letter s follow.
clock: 4h27m29s
